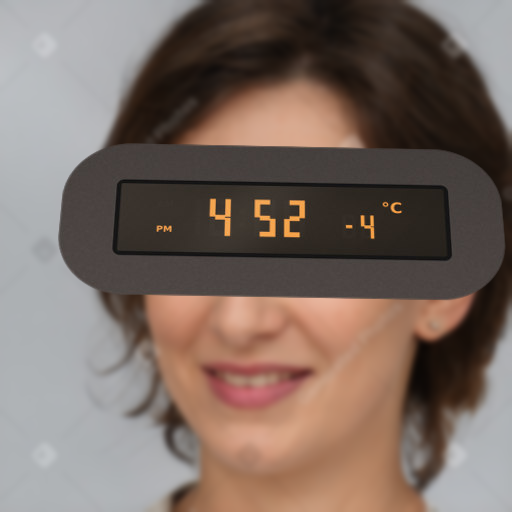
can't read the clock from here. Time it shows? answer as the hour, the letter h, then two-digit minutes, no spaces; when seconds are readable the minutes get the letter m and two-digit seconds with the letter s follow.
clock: 4h52
